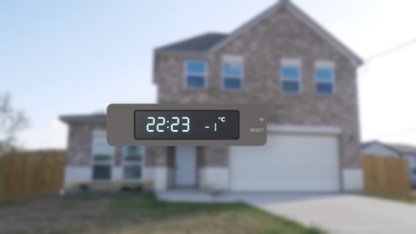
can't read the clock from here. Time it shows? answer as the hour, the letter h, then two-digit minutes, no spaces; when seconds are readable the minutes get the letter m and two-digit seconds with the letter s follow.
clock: 22h23
